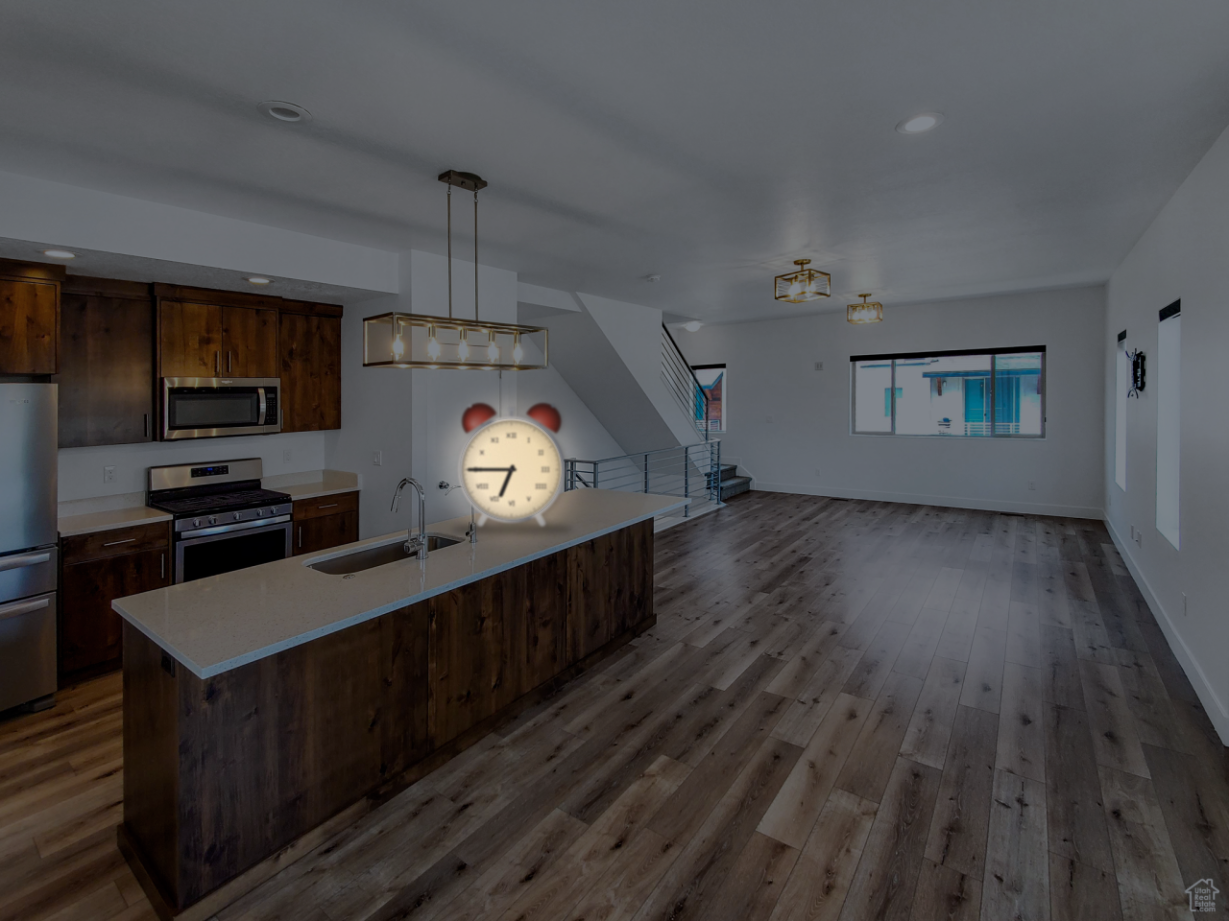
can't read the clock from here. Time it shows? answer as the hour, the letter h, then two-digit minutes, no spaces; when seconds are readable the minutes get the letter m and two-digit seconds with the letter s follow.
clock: 6h45
